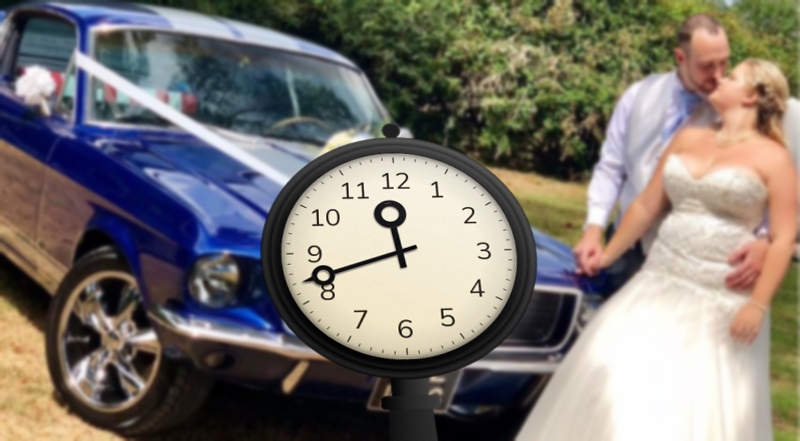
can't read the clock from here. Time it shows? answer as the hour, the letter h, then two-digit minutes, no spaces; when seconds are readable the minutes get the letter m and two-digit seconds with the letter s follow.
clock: 11h42
